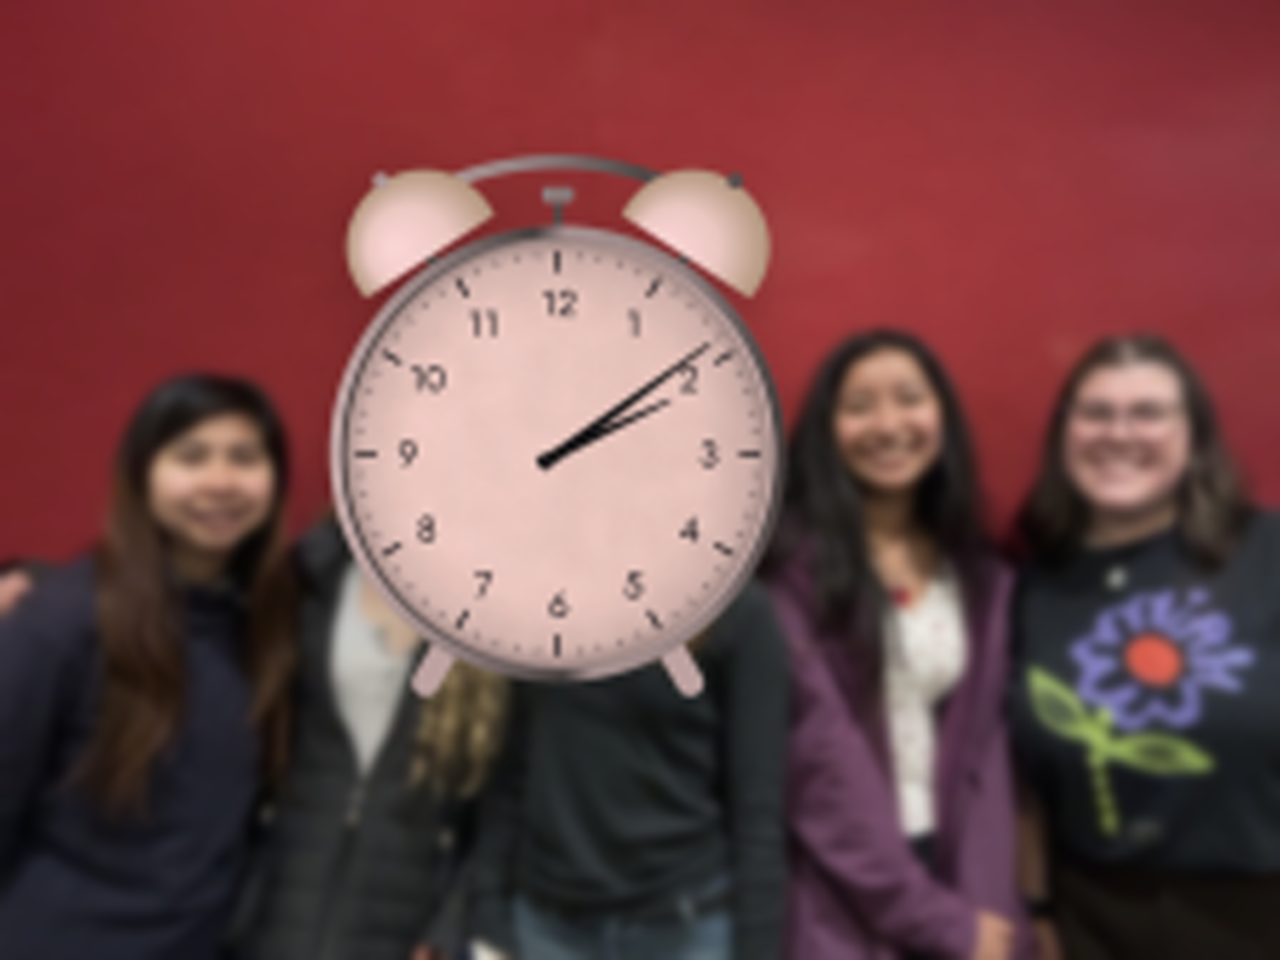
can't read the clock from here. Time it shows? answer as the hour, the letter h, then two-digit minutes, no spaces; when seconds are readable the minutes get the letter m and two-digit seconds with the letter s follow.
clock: 2h09
